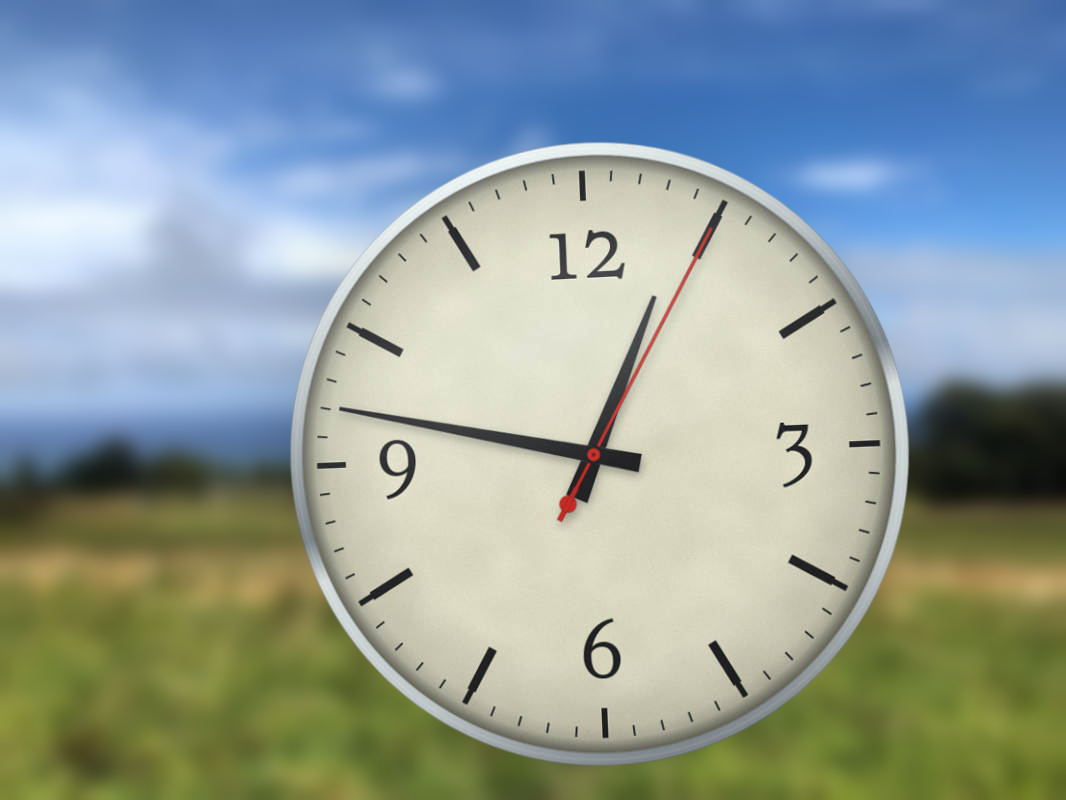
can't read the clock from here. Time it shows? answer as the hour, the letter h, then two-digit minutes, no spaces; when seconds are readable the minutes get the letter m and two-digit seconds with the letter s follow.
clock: 12h47m05s
